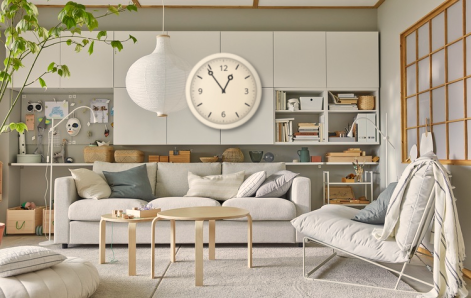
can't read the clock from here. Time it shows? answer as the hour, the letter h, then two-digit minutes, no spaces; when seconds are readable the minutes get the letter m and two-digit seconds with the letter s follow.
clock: 12h54
